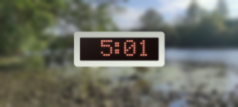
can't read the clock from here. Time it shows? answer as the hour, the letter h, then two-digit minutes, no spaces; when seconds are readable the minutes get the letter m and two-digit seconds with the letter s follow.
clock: 5h01
